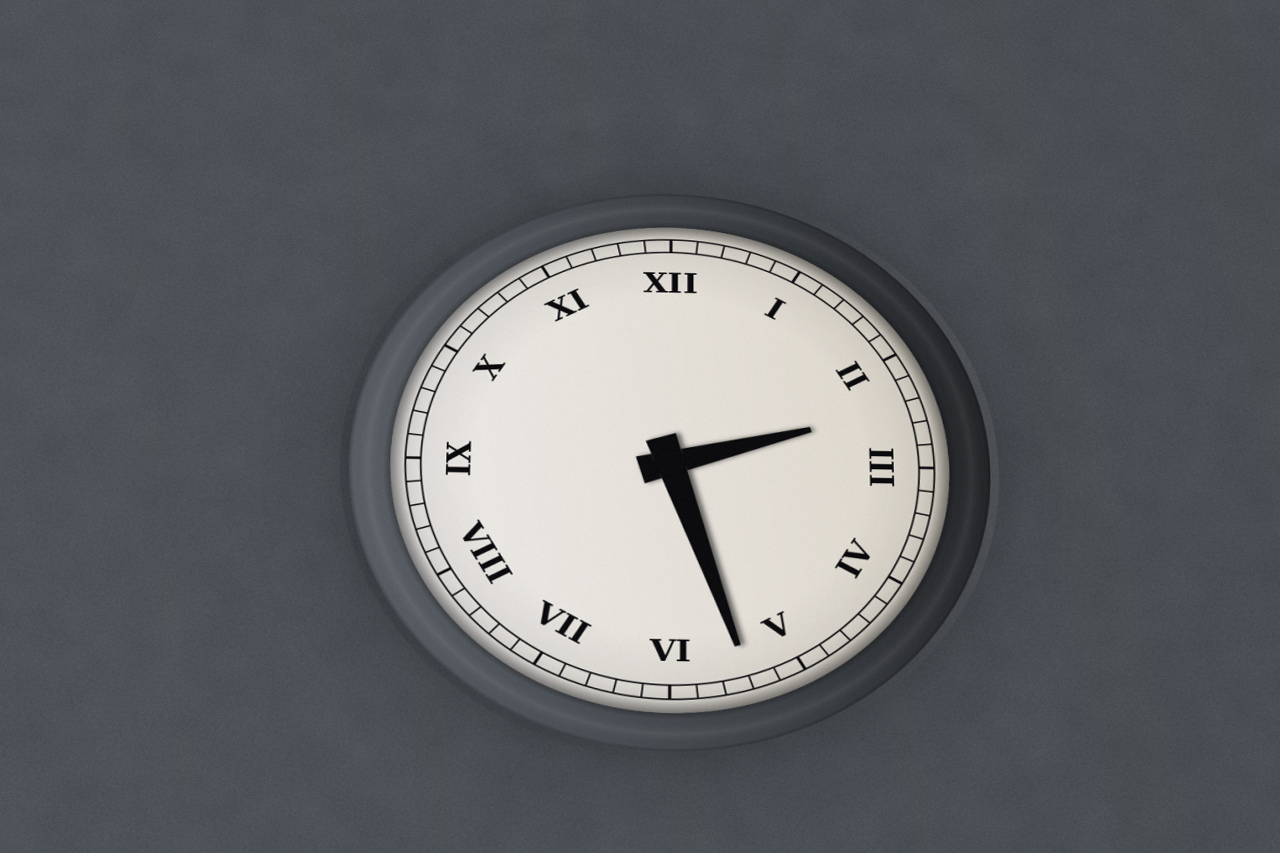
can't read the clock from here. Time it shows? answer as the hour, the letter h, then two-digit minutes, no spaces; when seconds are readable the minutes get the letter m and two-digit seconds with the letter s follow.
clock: 2h27
